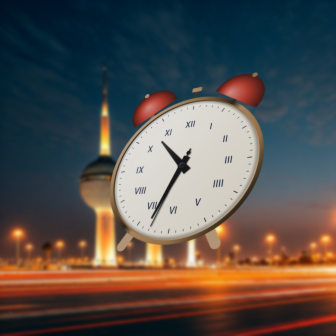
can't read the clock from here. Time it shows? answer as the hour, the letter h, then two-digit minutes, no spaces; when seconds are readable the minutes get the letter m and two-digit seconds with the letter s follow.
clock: 10h33m33s
